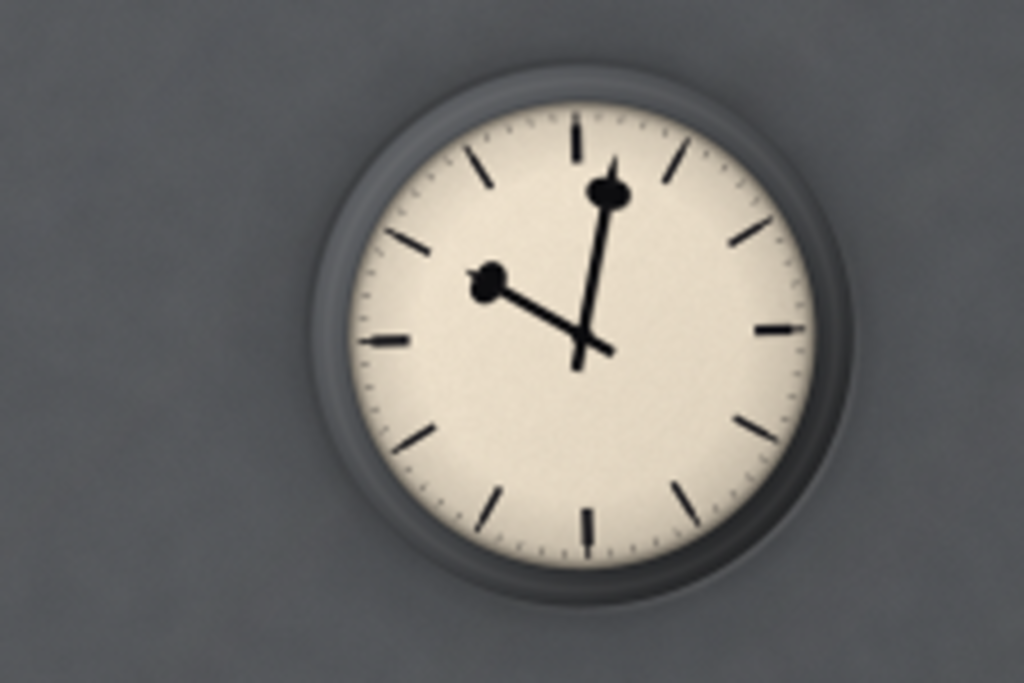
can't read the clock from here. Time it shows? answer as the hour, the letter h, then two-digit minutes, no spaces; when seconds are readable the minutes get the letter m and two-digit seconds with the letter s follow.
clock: 10h02
